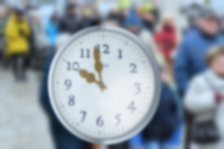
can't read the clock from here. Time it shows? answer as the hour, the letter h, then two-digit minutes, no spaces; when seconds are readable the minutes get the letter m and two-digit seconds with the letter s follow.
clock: 9h58
